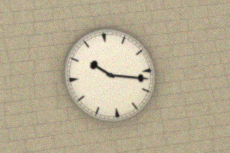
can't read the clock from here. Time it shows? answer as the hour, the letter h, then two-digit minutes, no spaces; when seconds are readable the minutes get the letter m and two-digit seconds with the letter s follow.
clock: 10h17
